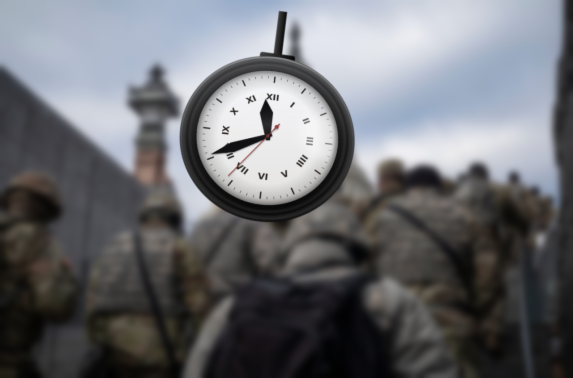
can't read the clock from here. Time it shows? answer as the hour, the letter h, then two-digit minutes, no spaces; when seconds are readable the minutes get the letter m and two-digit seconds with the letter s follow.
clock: 11h40m36s
